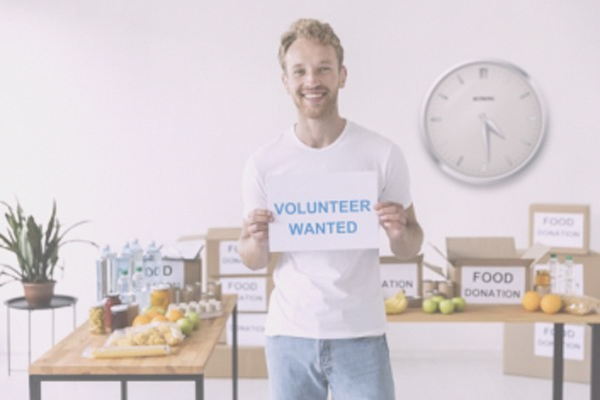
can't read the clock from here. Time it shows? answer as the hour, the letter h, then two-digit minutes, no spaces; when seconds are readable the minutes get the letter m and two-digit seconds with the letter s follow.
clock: 4h29
